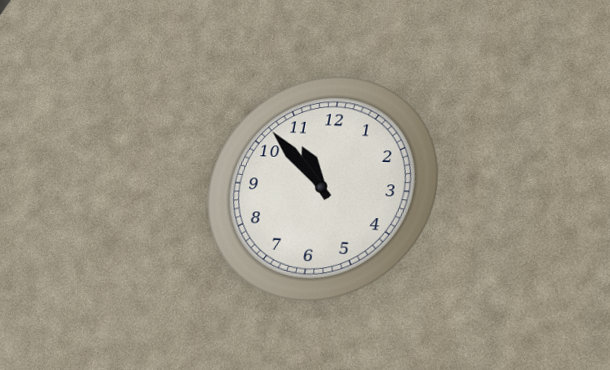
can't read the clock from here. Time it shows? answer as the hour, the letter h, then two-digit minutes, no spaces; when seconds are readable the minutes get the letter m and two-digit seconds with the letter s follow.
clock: 10h52
